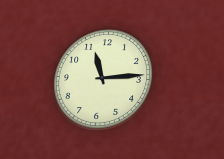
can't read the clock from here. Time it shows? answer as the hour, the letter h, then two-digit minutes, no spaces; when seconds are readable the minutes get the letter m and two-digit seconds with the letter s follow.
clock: 11h14
